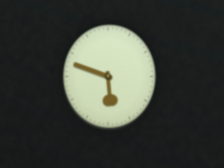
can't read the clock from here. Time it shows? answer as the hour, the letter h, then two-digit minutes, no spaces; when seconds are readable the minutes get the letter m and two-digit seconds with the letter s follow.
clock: 5h48
